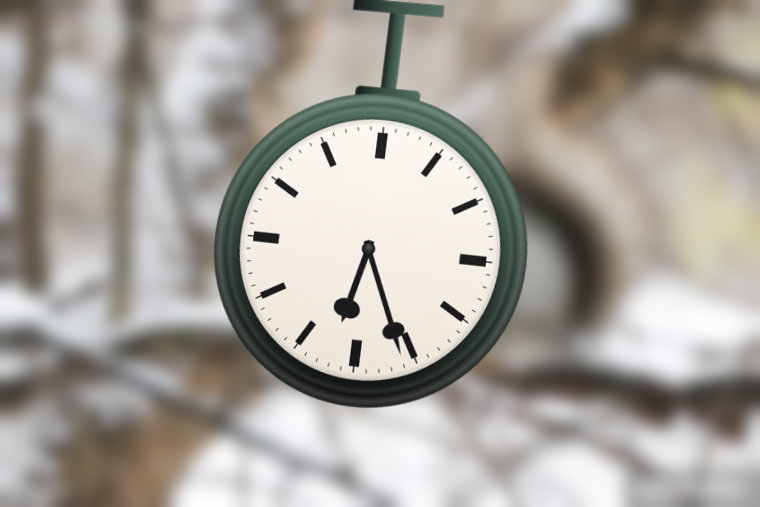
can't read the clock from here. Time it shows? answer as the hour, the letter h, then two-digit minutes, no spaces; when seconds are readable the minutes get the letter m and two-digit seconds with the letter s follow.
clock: 6h26
